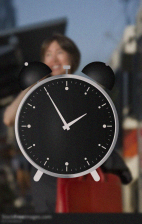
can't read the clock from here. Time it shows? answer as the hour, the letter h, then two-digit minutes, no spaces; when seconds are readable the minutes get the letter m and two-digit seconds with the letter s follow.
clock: 1h55
